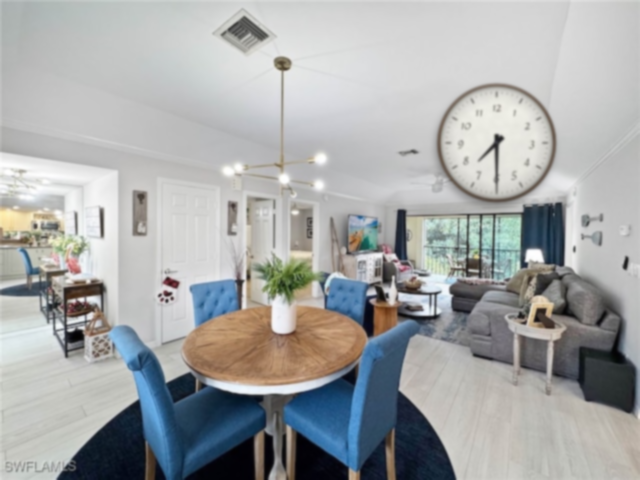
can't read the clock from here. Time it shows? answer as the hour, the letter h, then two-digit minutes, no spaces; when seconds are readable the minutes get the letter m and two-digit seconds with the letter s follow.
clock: 7h30
